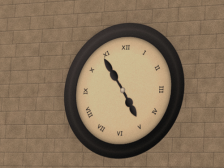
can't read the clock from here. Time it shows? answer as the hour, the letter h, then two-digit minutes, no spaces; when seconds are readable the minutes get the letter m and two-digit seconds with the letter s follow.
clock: 4h54
